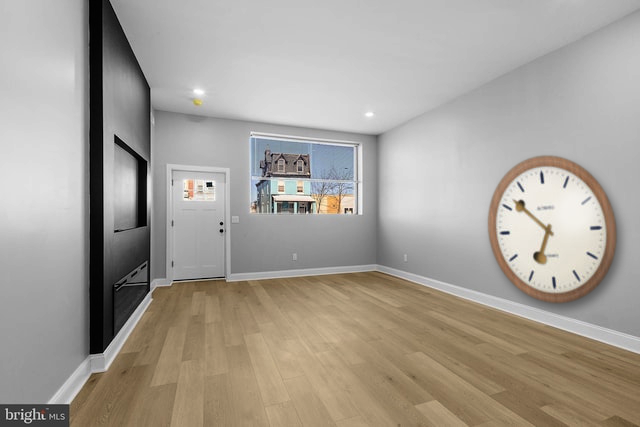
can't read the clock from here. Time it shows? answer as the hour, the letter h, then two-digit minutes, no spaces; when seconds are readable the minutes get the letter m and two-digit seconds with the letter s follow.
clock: 6h52
